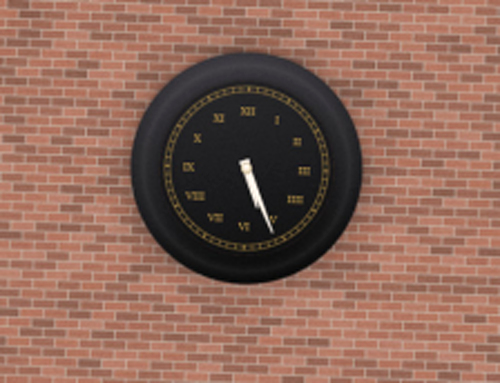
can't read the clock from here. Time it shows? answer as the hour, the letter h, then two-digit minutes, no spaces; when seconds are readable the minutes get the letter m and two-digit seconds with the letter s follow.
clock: 5h26
